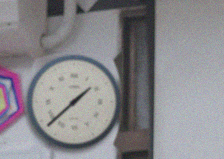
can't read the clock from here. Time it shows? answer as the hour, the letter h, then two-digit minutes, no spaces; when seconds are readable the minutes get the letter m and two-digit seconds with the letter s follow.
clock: 1h38
